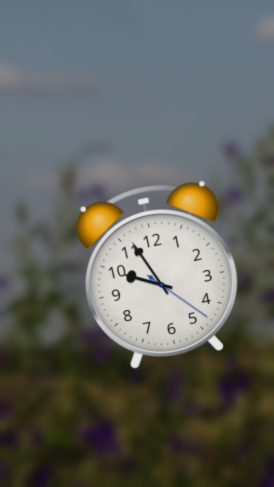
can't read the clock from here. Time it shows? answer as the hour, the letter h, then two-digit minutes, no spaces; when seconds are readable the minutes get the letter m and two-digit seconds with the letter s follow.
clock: 9h56m23s
